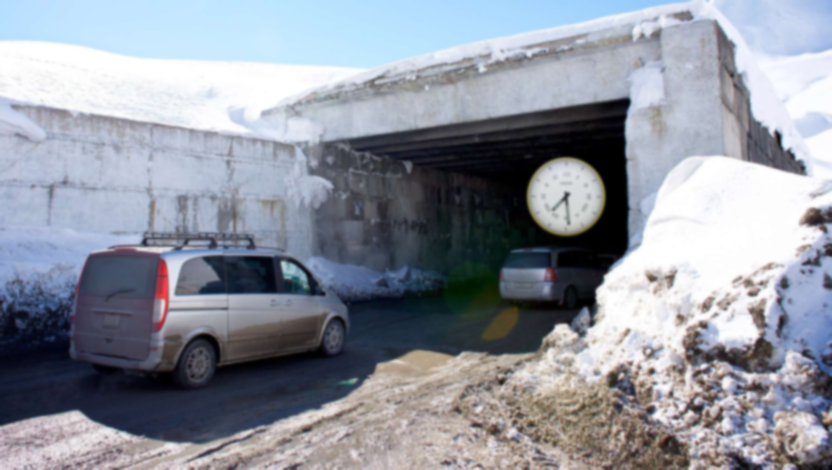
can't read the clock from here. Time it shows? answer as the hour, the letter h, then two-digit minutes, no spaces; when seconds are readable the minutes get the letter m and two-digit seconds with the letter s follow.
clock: 7h29
